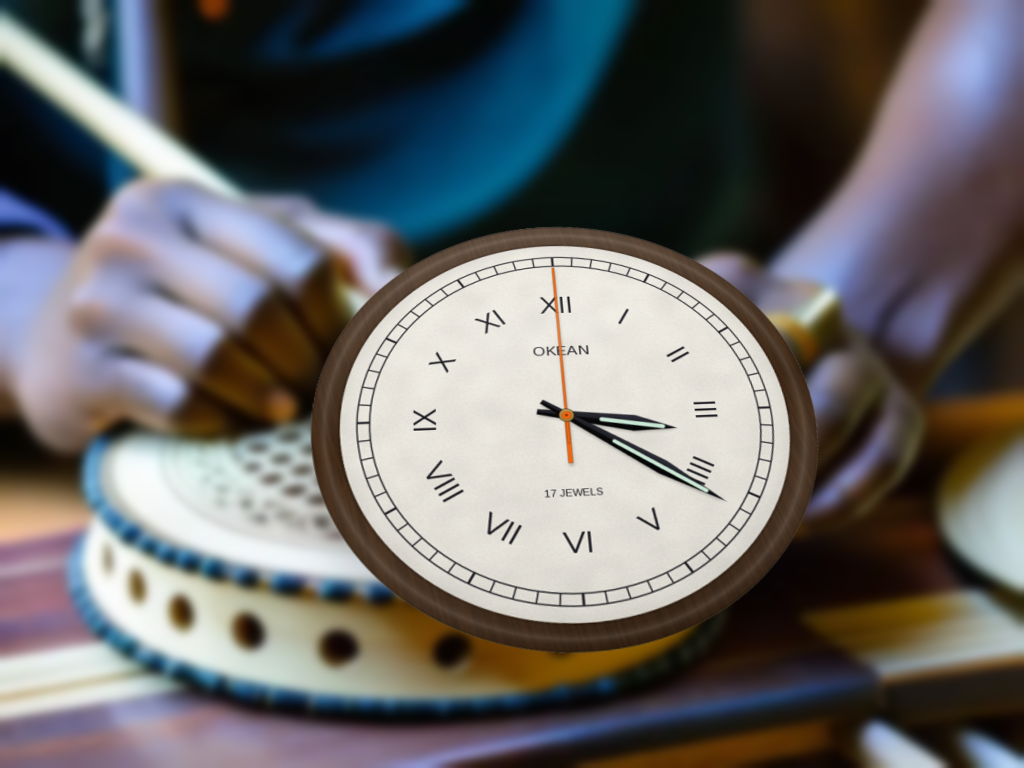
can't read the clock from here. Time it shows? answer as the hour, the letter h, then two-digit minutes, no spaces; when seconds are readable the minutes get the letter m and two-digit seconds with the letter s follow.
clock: 3h21m00s
